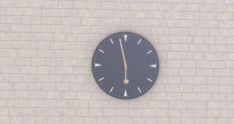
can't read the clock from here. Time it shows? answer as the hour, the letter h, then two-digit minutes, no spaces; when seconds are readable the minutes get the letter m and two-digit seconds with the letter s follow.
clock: 5h58
